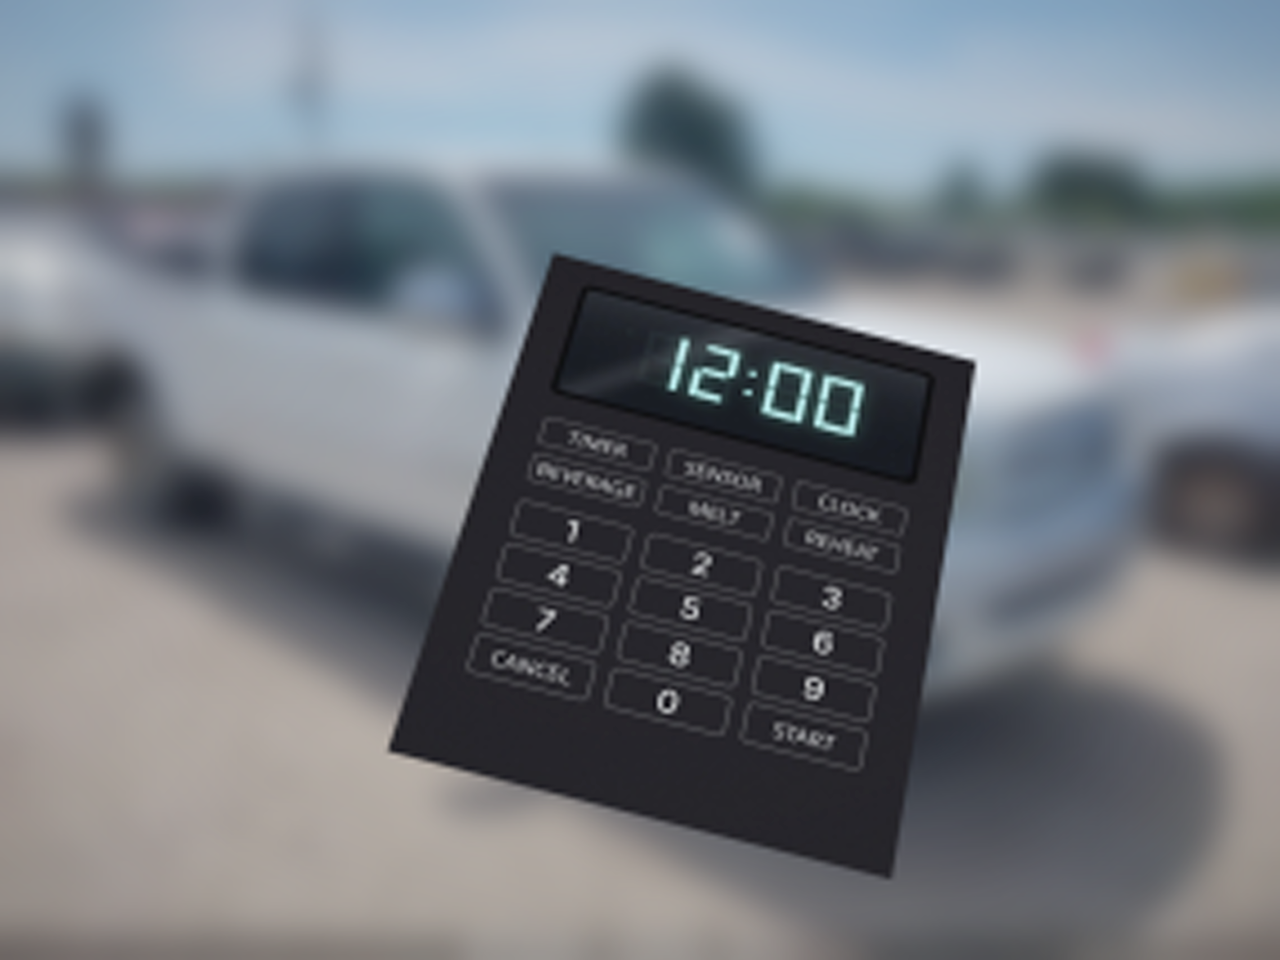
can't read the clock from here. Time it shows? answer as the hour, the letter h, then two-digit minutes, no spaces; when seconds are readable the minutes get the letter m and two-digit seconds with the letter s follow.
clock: 12h00
